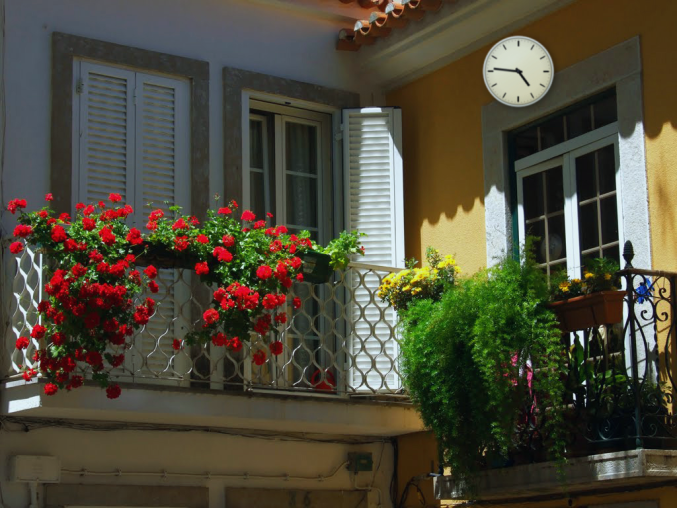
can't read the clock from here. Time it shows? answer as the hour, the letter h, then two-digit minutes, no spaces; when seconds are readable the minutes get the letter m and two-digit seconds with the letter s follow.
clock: 4h46
